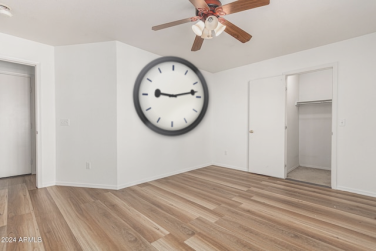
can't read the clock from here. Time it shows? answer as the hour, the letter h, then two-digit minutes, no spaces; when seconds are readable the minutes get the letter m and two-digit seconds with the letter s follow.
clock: 9h13
